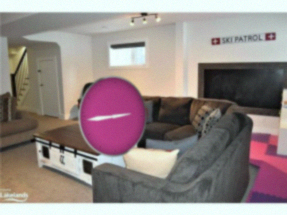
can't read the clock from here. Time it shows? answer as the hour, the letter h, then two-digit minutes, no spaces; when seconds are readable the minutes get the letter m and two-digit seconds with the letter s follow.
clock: 2h44
